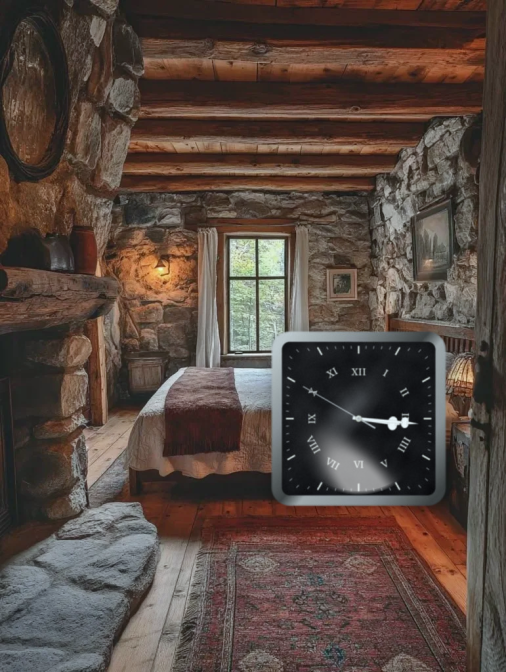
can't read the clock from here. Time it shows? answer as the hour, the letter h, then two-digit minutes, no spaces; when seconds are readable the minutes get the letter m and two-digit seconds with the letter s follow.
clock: 3h15m50s
